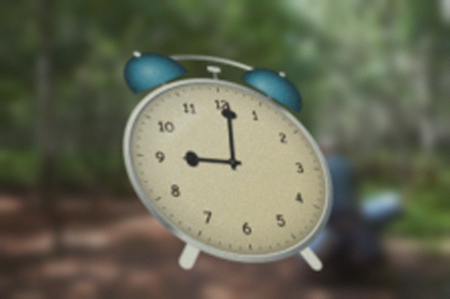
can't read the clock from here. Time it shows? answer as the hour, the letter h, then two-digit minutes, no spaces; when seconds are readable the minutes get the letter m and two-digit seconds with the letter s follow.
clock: 9h01
